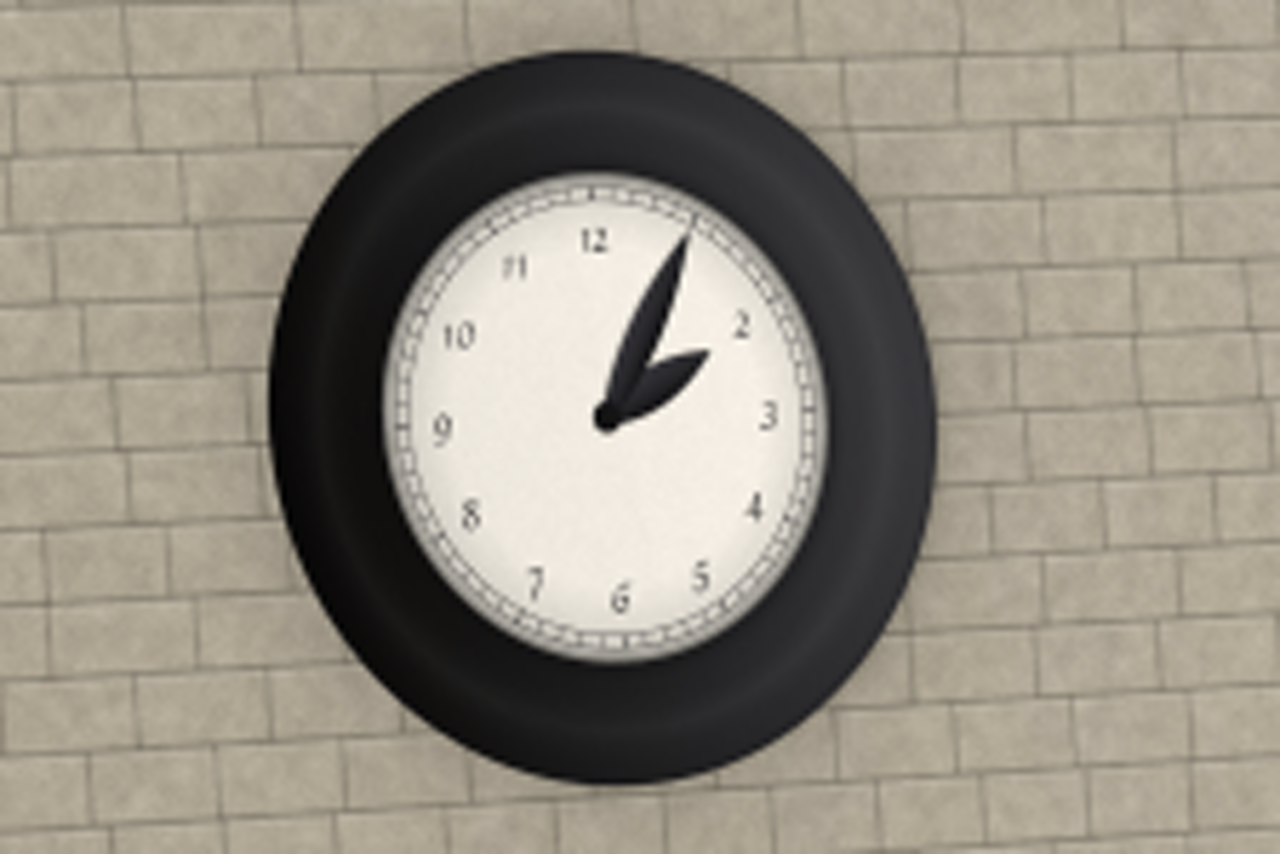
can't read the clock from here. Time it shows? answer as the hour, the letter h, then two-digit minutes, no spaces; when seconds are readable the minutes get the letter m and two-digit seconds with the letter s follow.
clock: 2h05
